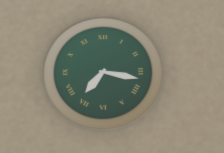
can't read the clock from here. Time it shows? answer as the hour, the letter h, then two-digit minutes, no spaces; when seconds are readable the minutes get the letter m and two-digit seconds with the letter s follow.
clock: 7h17
